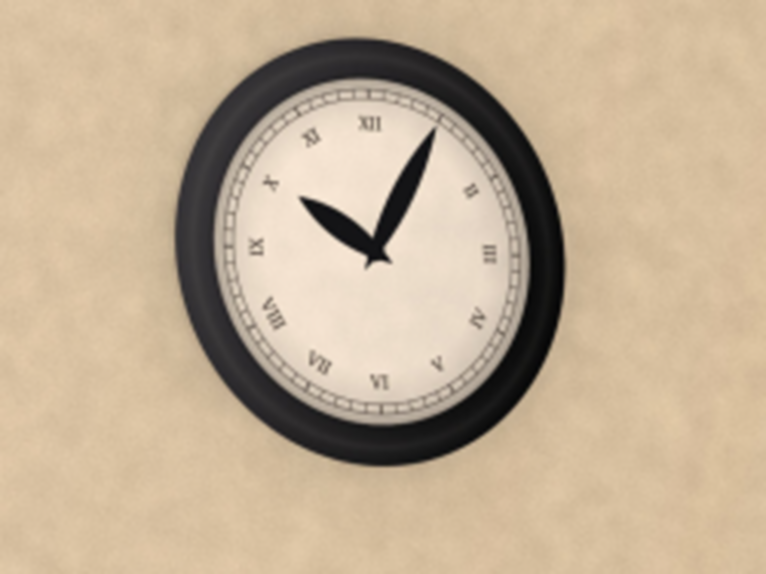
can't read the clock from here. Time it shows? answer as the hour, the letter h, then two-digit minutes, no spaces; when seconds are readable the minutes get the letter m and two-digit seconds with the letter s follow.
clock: 10h05
